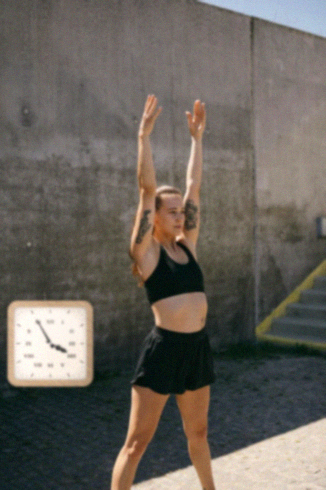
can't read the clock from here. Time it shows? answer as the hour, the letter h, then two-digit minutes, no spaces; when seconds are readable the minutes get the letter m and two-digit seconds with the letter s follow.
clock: 3h55
